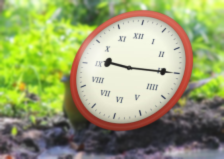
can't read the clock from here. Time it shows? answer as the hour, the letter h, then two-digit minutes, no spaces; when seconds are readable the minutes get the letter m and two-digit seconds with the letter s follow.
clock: 9h15
